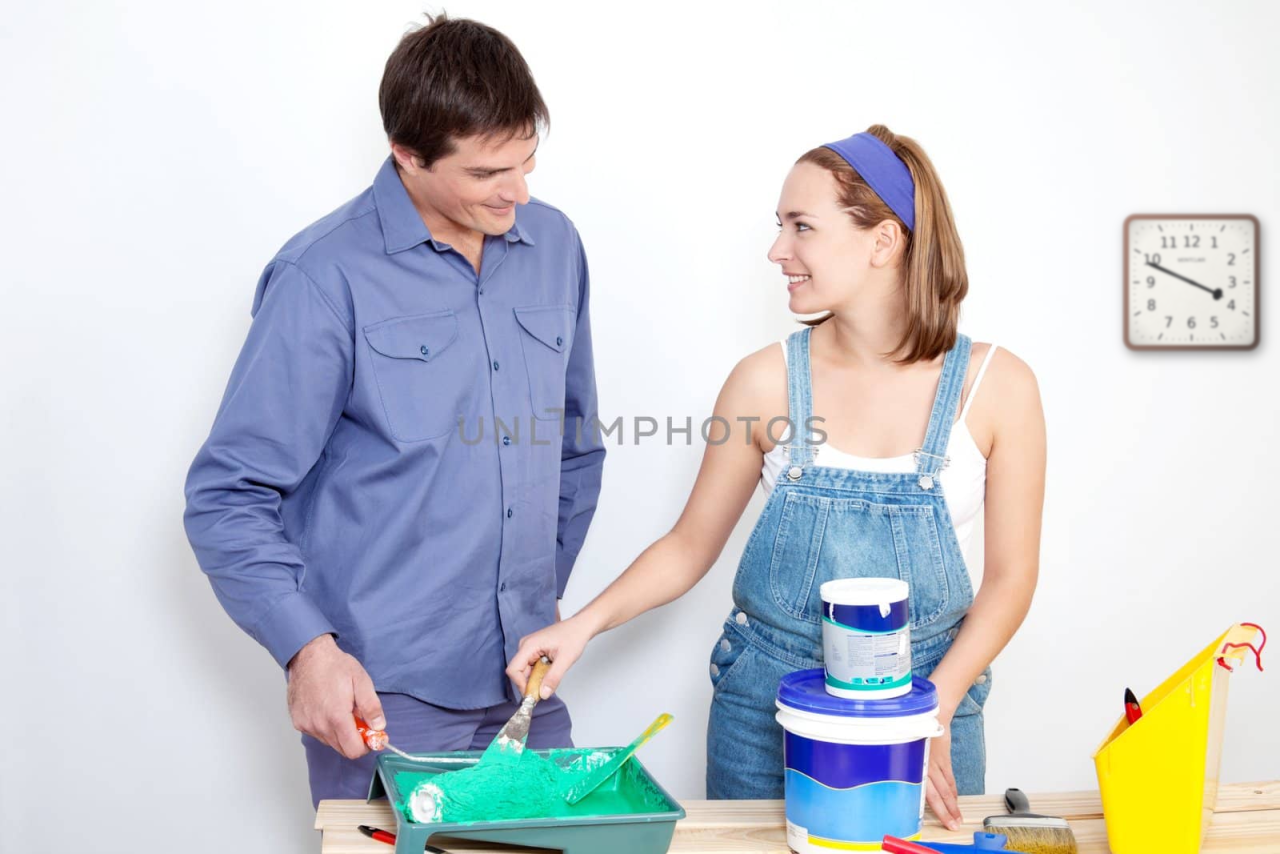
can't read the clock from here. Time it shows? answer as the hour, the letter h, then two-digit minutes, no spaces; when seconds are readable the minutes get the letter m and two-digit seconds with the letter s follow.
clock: 3h49
